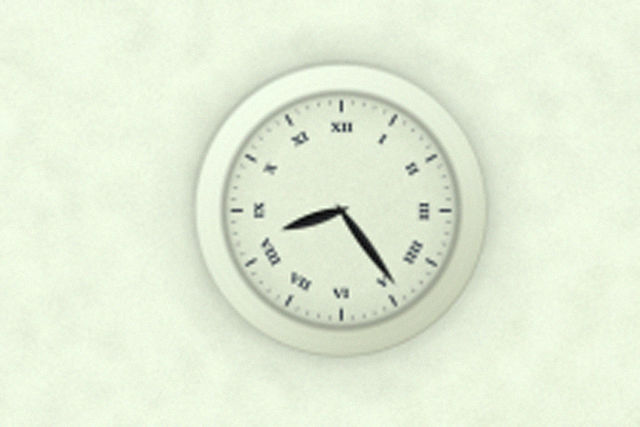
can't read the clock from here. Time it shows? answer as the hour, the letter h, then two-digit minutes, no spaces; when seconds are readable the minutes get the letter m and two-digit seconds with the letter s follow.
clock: 8h24
